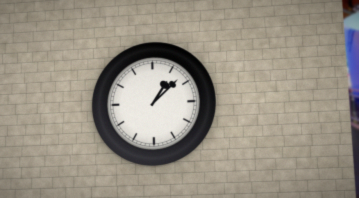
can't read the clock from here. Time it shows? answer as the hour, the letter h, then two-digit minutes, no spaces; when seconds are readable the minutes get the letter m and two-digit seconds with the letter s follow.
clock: 1h08
